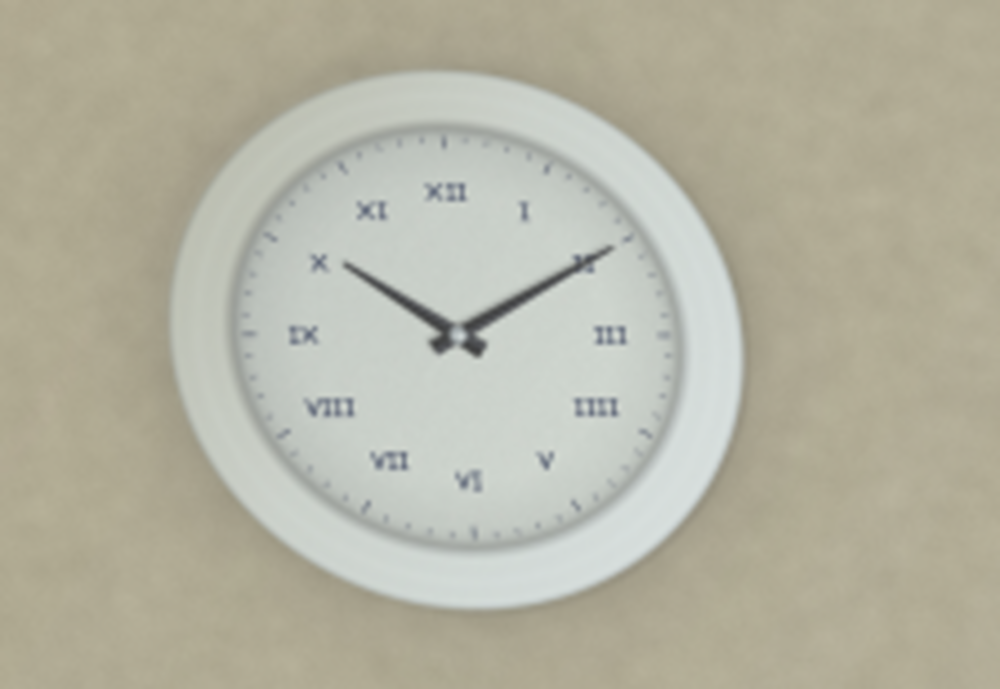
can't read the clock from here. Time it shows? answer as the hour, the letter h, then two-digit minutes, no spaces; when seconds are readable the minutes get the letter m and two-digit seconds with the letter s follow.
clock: 10h10
